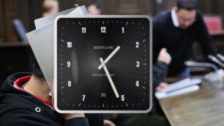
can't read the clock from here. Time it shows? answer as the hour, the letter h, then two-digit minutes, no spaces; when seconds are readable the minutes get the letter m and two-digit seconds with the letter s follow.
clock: 1h26
